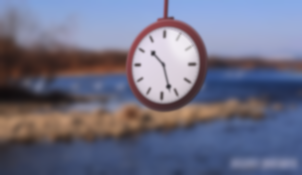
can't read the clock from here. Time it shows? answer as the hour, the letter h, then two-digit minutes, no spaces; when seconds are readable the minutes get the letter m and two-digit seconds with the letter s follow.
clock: 10h27
